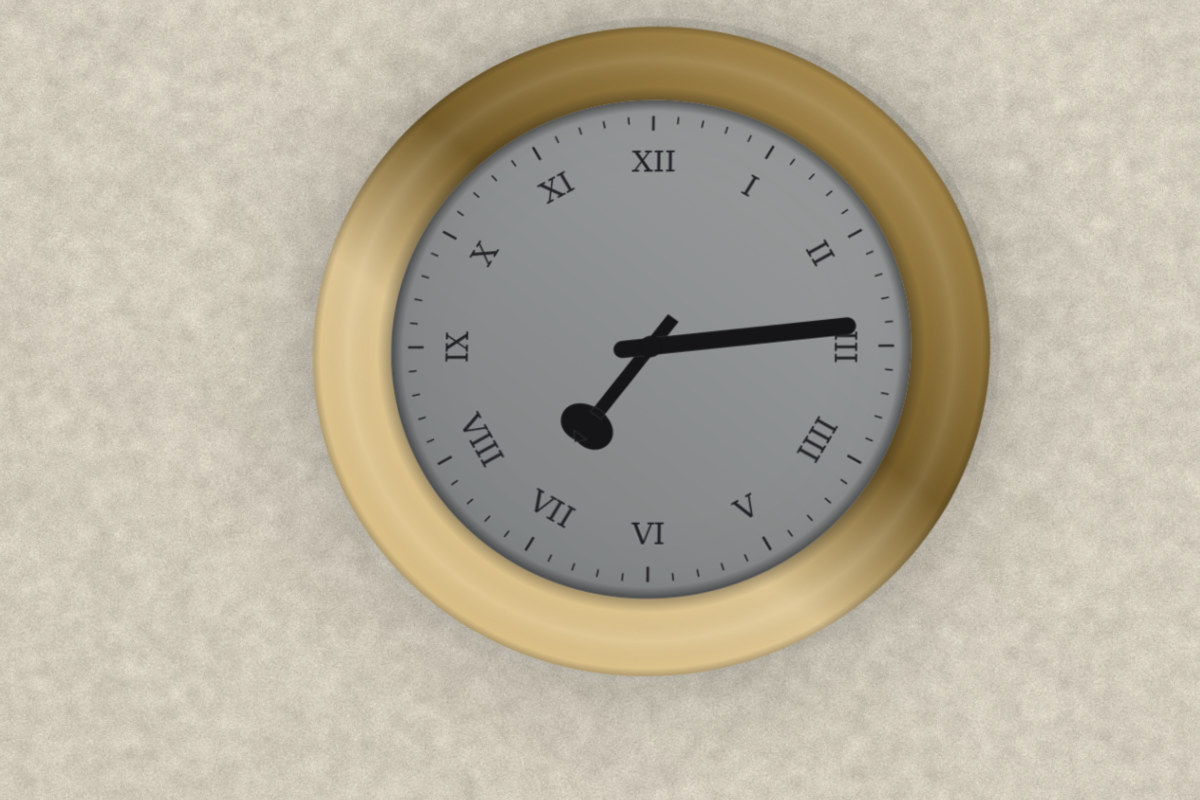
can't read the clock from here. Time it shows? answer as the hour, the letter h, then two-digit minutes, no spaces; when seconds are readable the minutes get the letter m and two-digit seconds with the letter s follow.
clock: 7h14
